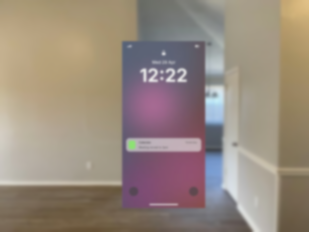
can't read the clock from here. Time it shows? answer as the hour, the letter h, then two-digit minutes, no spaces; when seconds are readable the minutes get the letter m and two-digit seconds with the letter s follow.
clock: 12h22
